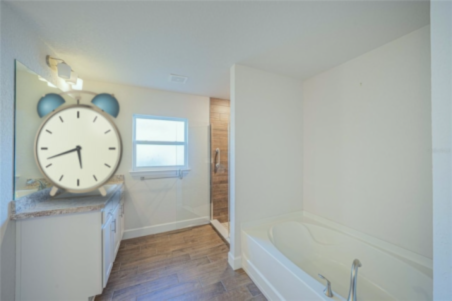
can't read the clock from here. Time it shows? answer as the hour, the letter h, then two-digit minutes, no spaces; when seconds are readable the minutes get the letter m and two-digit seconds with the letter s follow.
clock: 5h42
